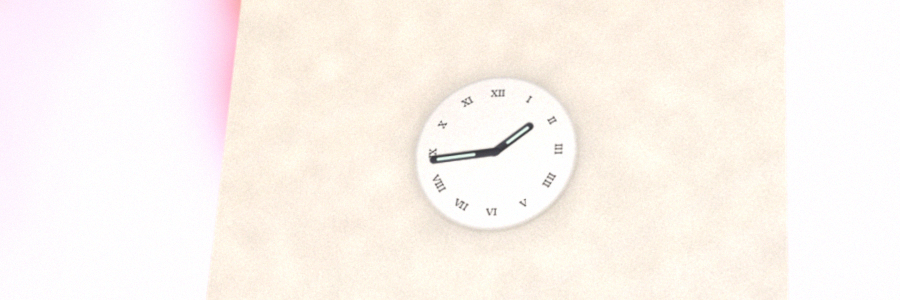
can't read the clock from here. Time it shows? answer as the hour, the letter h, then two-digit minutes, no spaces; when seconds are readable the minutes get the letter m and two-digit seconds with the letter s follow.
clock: 1h44
